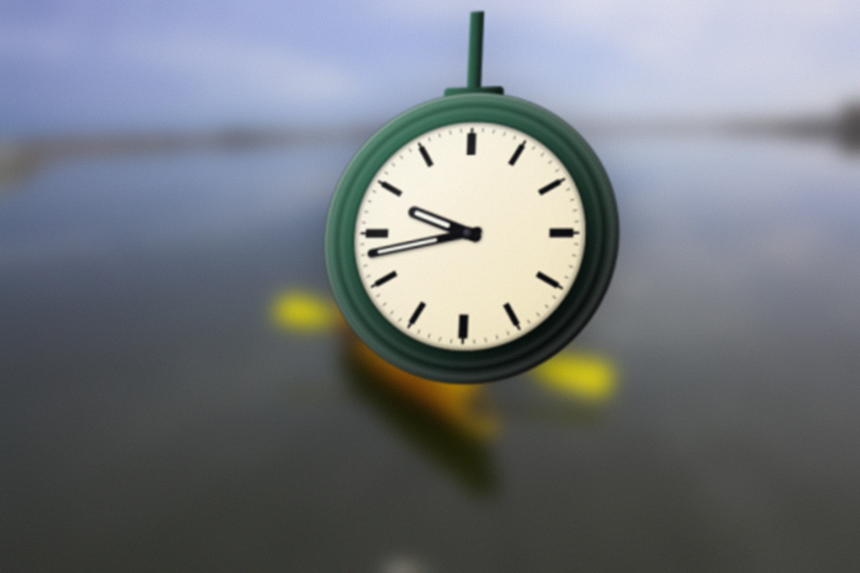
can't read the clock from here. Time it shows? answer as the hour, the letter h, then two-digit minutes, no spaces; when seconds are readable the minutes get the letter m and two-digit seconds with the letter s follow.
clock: 9h43
